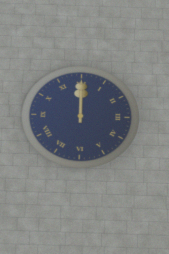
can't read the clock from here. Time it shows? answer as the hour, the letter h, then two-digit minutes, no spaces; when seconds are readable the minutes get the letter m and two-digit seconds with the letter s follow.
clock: 12h00
